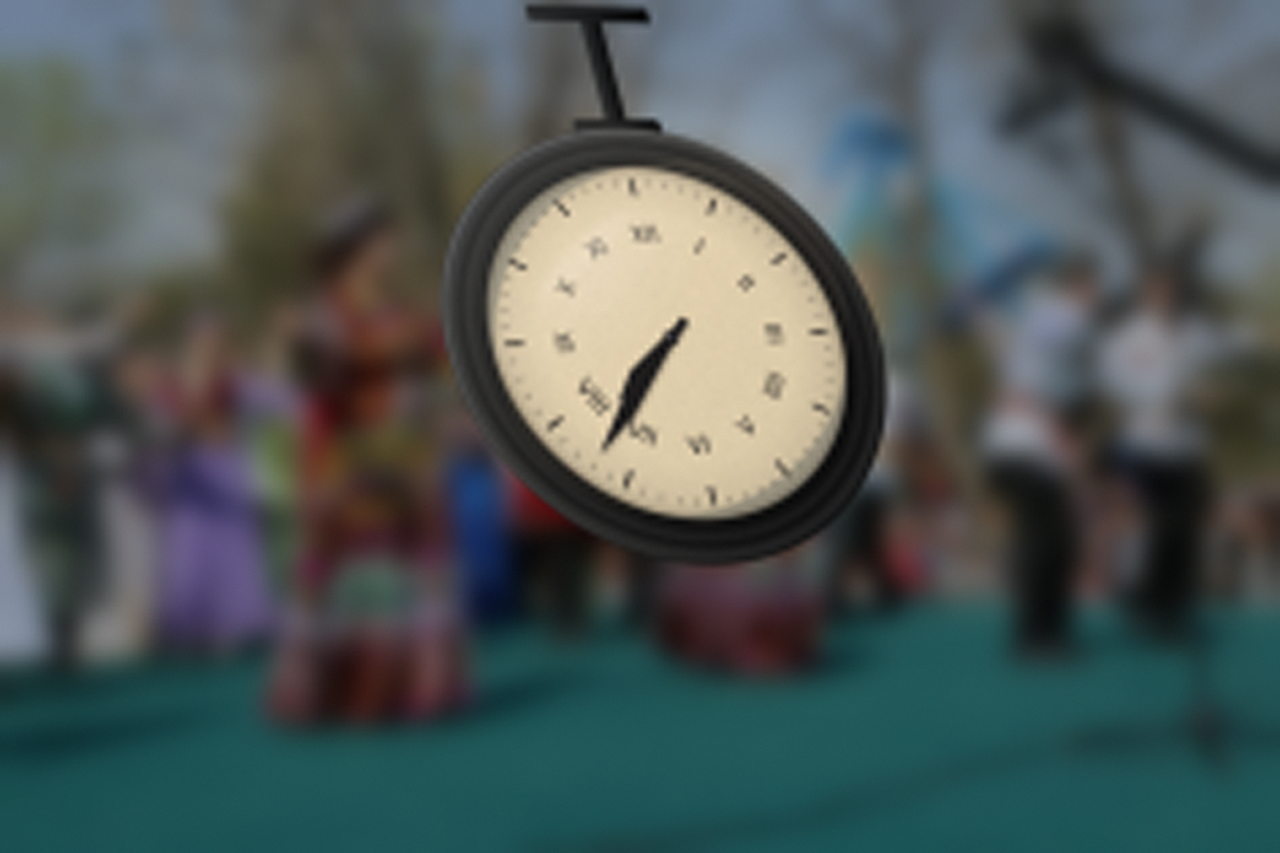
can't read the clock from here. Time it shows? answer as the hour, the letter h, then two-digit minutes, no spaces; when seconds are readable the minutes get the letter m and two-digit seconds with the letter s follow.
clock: 7h37
